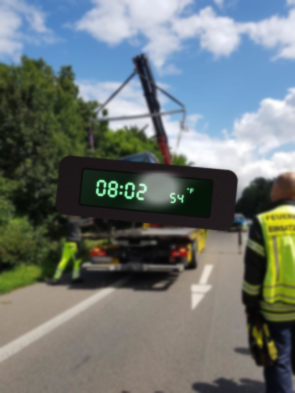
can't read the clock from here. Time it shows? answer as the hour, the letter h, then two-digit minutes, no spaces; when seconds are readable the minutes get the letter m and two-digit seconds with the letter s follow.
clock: 8h02
